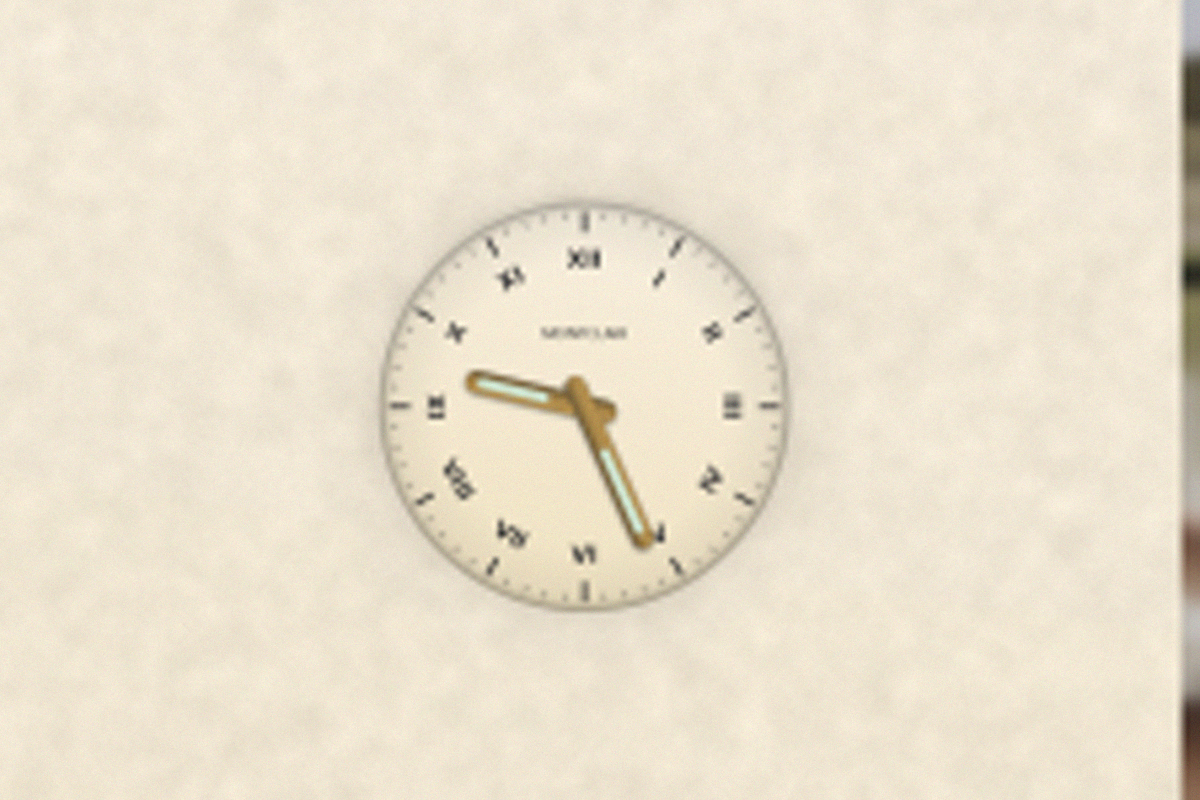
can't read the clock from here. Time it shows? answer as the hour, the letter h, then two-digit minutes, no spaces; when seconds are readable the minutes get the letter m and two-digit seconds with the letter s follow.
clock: 9h26
